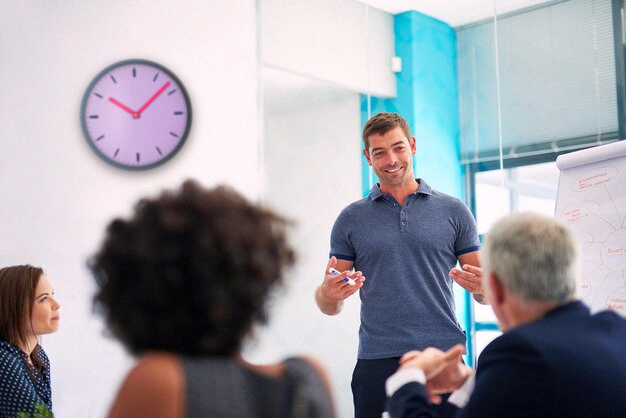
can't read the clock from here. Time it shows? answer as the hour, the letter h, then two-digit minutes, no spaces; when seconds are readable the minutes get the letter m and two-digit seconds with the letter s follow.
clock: 10h08
